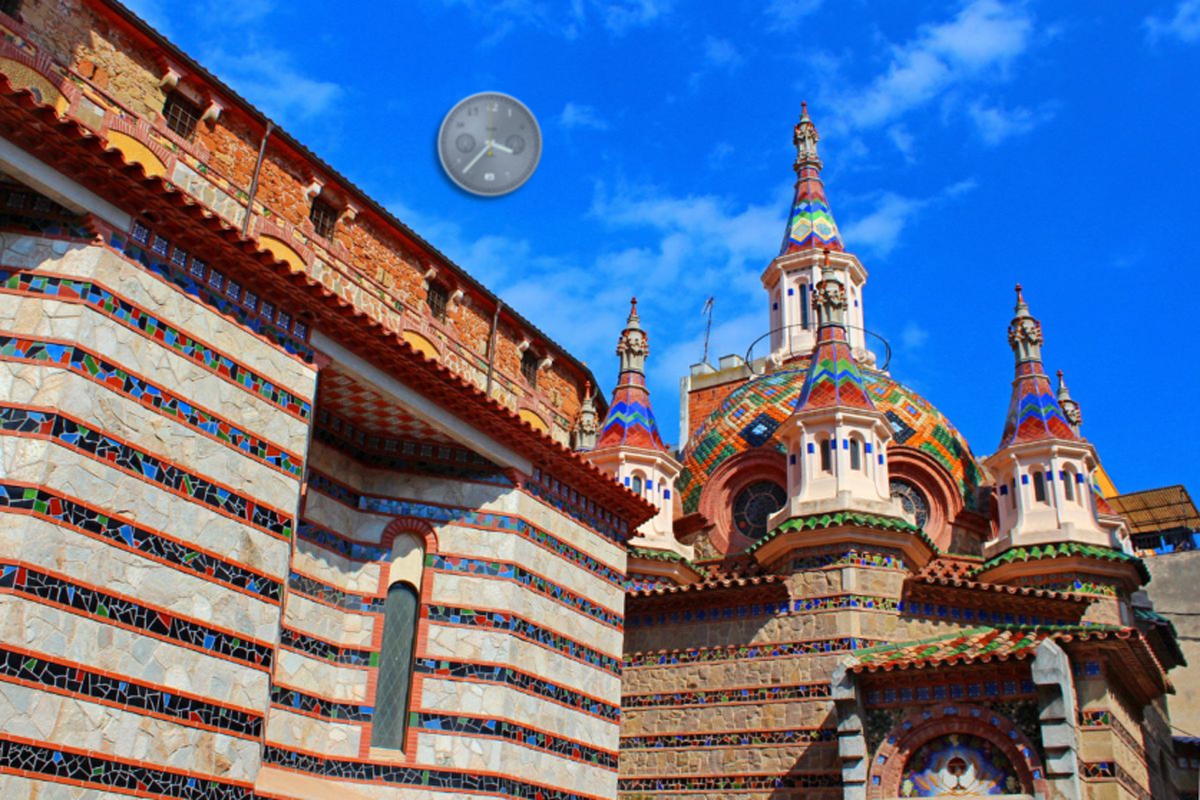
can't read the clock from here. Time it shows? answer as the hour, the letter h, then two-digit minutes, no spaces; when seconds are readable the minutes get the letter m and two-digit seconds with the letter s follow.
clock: 3h37
